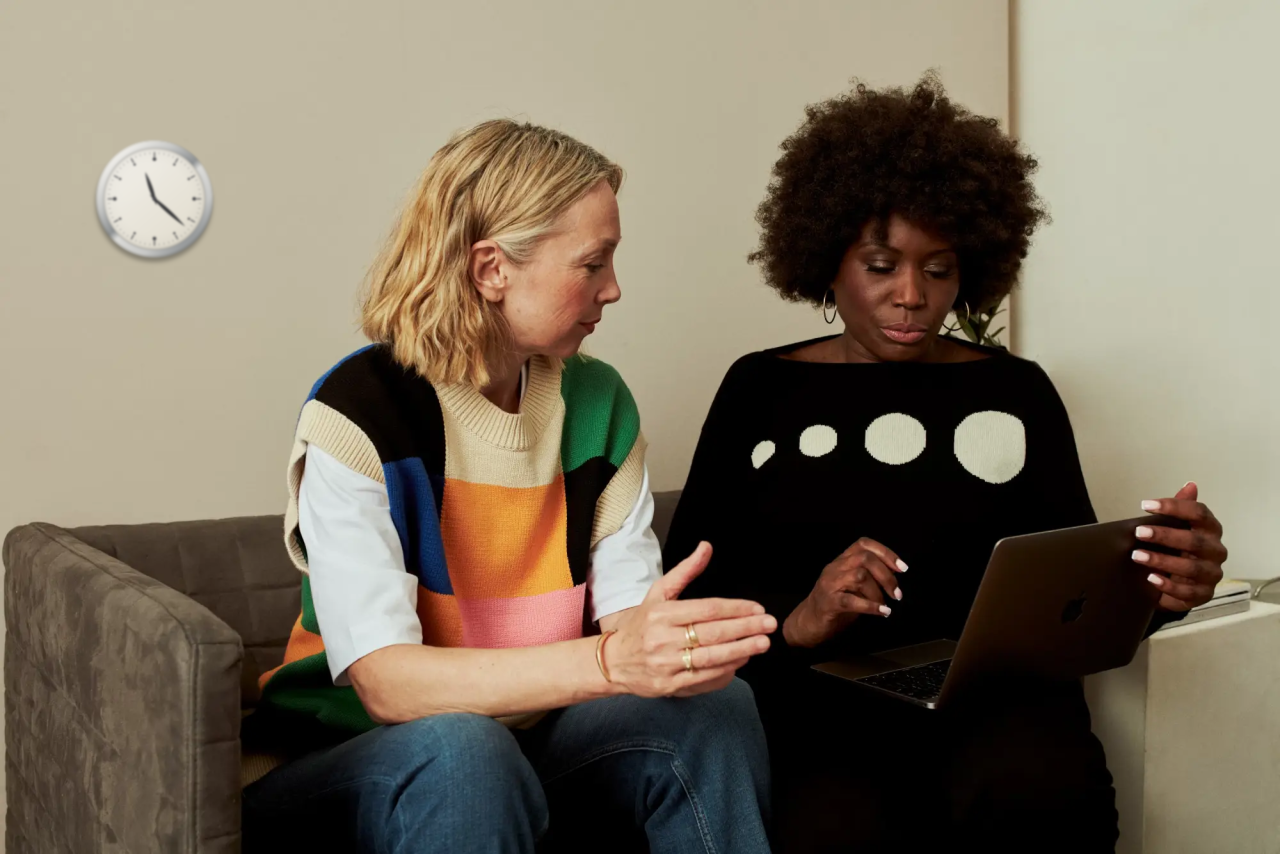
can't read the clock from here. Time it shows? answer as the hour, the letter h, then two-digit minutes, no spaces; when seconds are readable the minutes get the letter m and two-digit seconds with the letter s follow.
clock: 11h22
